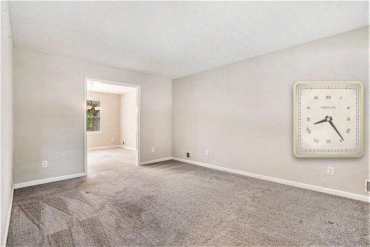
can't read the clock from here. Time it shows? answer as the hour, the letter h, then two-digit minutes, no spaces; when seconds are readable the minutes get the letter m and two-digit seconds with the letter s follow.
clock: 8h24
